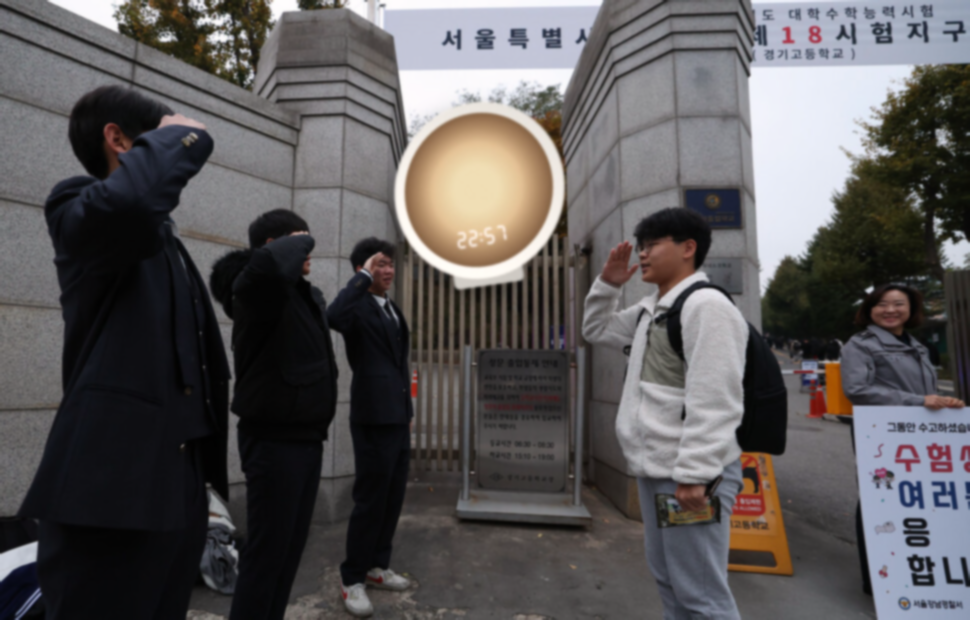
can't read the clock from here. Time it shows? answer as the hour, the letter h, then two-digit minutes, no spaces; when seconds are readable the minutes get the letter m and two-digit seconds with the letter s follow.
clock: 22h57
